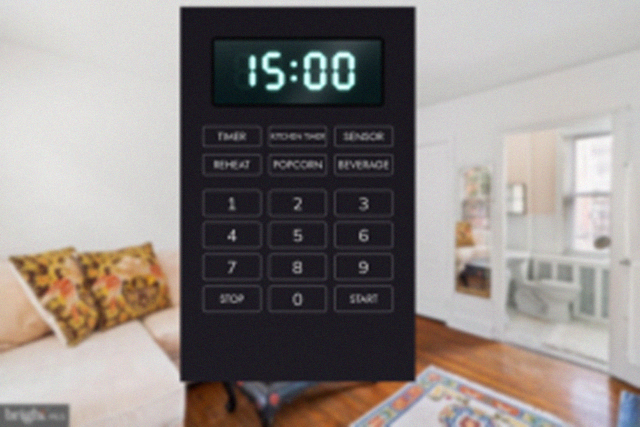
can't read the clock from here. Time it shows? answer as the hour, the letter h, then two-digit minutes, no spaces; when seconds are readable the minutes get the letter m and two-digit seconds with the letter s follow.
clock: 15h00
